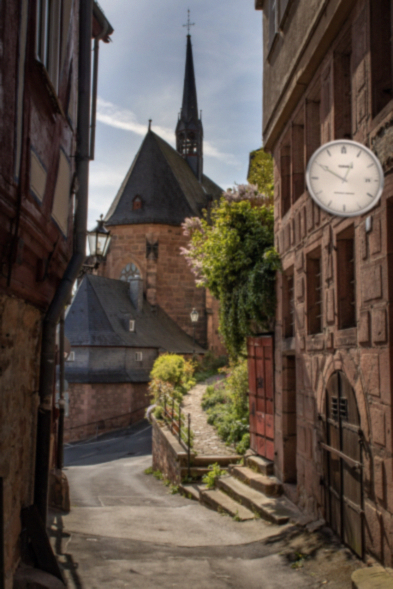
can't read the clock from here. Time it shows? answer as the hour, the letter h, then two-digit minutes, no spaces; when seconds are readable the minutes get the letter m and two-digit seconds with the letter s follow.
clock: 12h50
